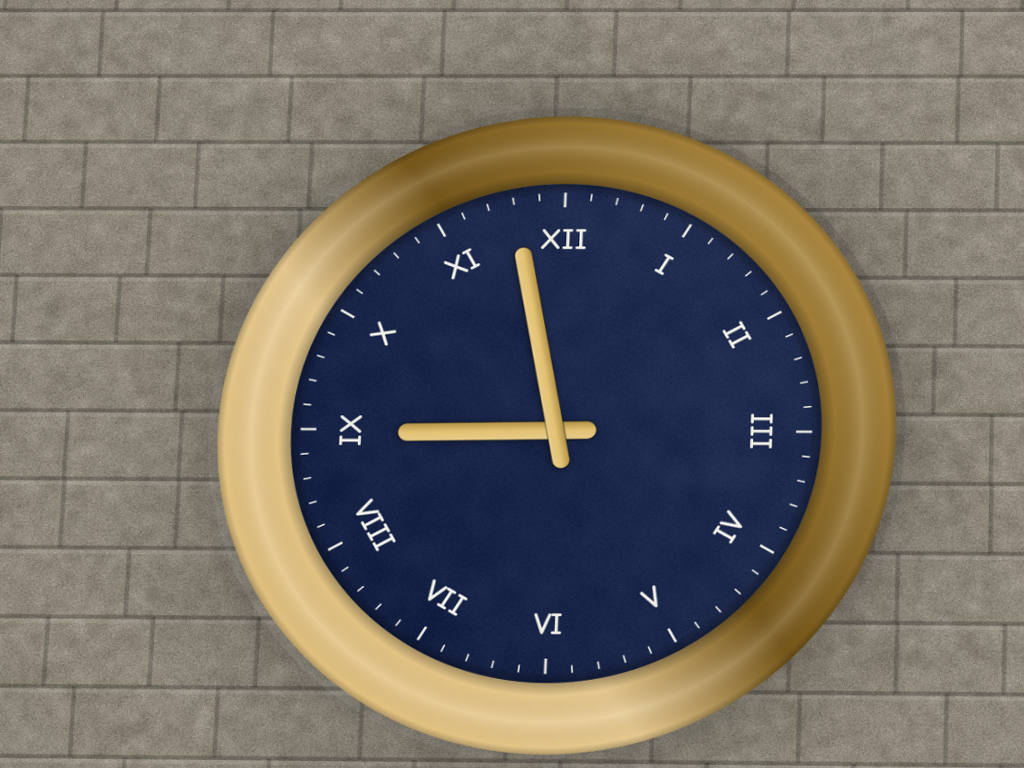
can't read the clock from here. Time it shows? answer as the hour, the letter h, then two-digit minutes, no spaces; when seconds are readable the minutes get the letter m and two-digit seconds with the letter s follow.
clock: 8h58
